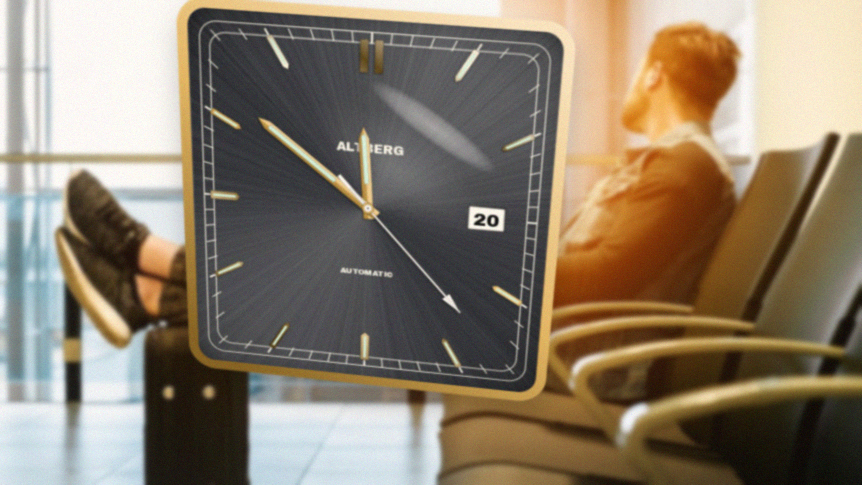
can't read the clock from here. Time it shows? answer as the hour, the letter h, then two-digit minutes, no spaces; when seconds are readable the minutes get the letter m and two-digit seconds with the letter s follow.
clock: 11h51m23s
